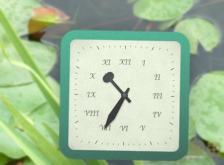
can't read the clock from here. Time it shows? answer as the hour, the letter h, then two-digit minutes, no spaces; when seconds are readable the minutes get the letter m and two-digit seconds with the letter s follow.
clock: 10h35
